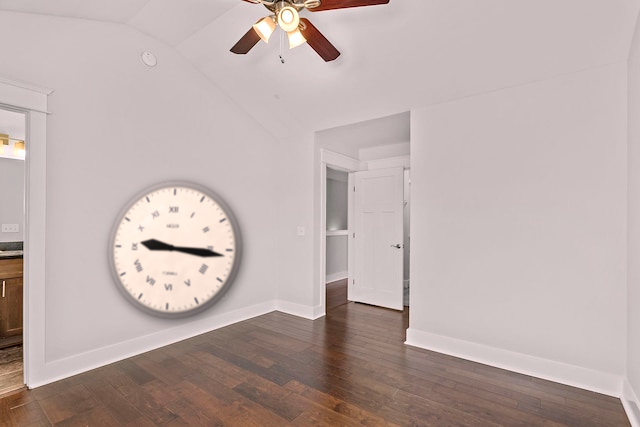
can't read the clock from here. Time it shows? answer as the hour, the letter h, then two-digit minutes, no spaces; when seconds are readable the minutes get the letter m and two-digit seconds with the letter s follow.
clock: 9h16
